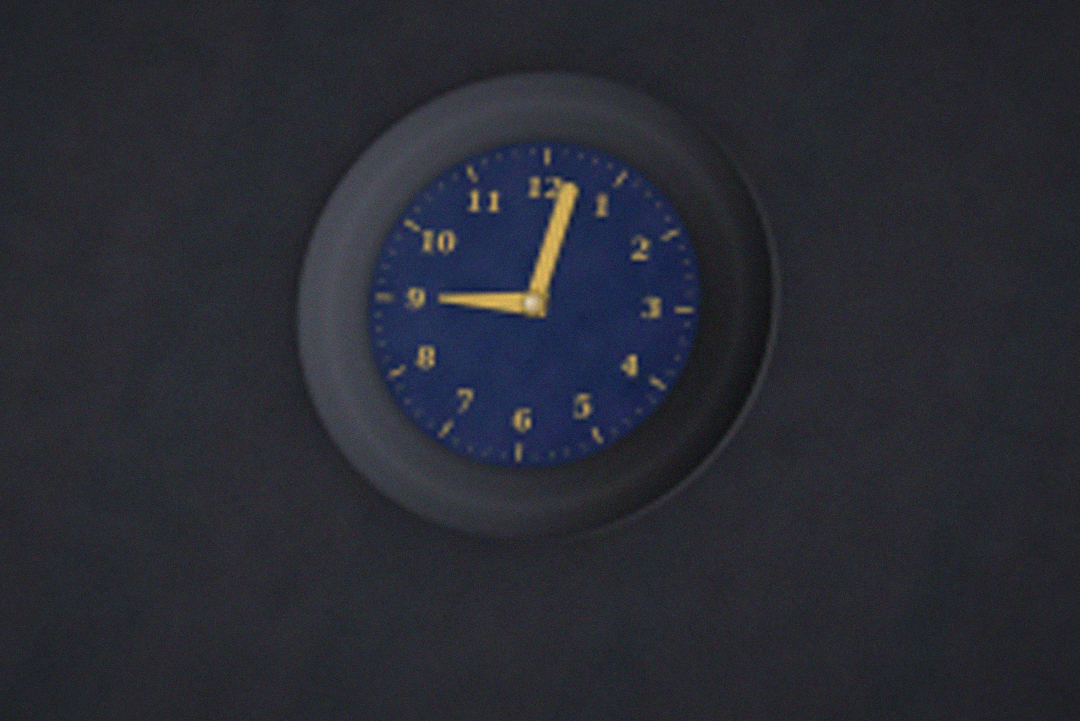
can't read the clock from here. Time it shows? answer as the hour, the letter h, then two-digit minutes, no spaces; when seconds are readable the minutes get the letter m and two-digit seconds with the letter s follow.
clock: 9h02
